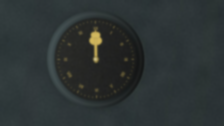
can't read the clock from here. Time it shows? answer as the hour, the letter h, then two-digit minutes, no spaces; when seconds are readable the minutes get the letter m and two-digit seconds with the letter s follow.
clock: 12h00
